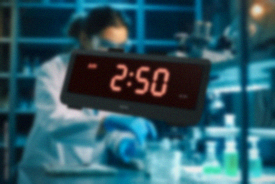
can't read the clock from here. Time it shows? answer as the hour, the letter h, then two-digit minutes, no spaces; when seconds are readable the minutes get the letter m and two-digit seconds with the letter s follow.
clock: 2h50
